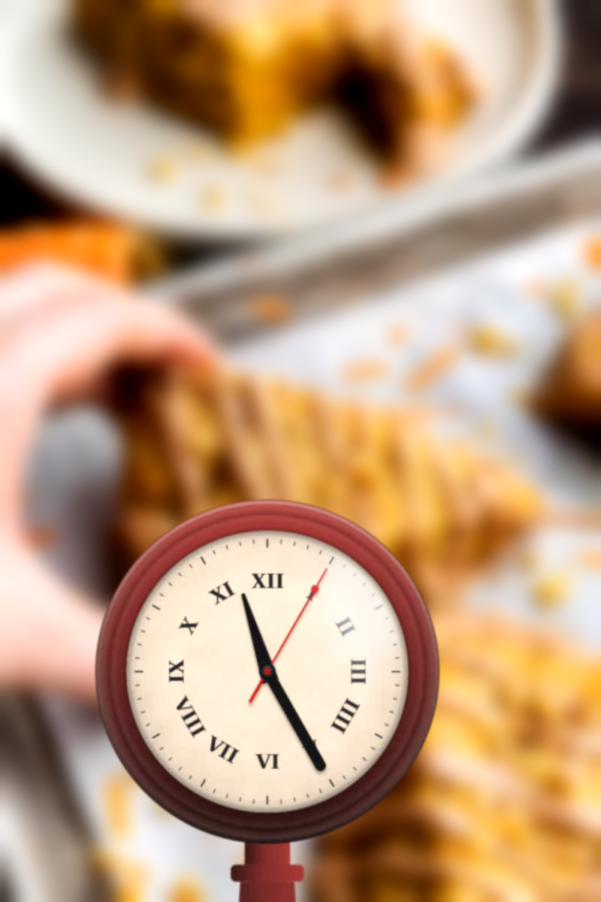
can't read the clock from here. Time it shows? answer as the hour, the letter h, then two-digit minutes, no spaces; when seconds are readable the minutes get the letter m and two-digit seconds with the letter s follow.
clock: 11h25m05s
